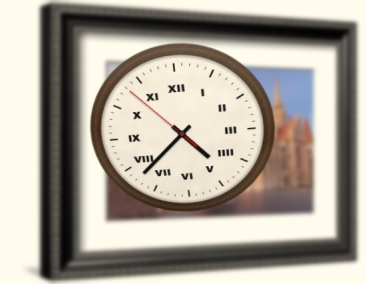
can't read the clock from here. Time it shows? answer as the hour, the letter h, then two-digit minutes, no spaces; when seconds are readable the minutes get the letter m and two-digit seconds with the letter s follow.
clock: 4h37m53s
